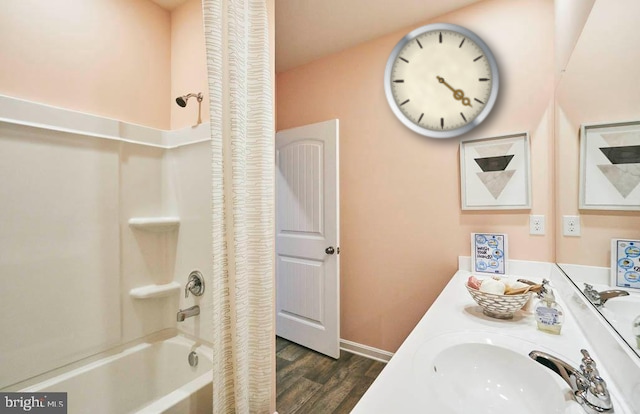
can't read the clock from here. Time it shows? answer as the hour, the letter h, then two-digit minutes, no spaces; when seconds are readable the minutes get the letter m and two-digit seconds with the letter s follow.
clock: 4h22
